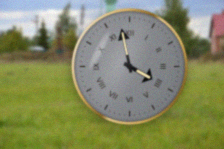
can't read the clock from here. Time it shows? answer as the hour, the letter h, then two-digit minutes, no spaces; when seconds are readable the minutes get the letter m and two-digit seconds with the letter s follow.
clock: 3h58
